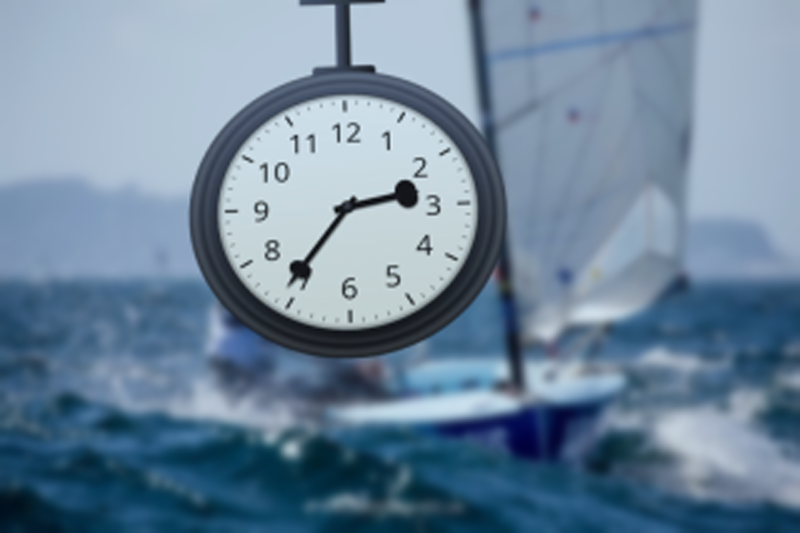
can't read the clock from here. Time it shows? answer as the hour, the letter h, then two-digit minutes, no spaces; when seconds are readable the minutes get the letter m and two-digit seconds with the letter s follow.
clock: 2h36
